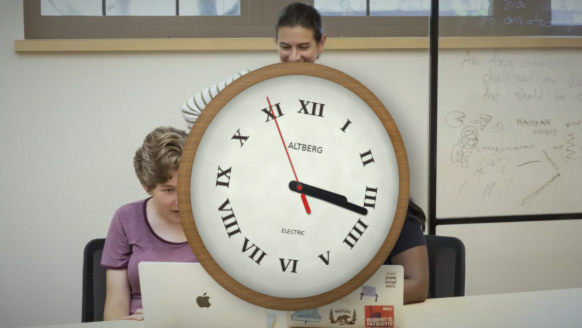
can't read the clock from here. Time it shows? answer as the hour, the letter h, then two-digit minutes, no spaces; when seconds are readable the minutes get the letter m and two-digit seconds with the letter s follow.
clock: 3h16m55s
